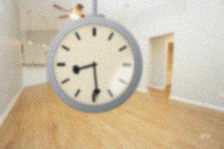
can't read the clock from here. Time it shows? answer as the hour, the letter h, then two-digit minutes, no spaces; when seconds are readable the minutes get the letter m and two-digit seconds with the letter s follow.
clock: 8h29
